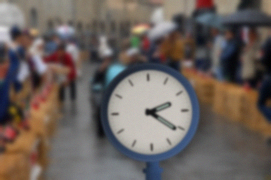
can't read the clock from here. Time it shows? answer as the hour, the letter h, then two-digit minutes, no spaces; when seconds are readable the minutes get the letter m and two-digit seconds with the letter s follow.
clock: 2h21
